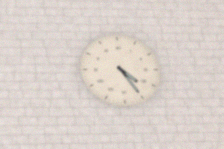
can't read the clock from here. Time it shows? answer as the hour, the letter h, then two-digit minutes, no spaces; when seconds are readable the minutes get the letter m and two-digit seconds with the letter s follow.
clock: 4h25
